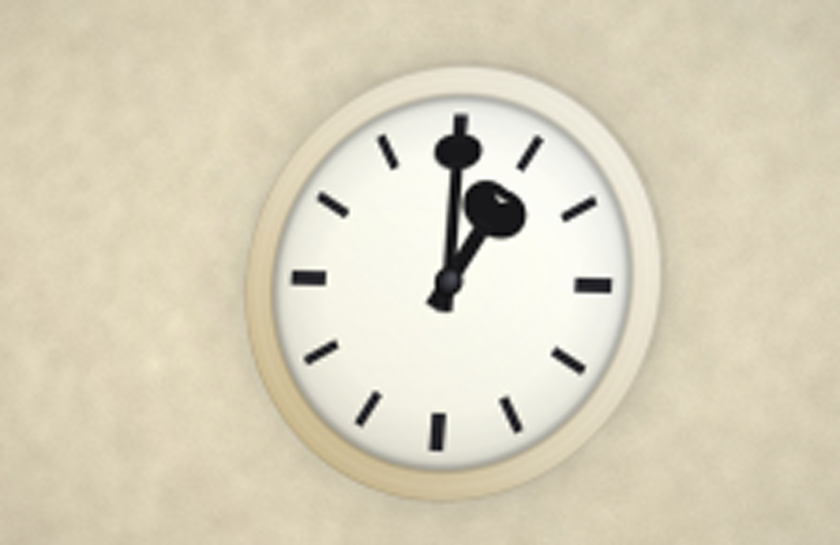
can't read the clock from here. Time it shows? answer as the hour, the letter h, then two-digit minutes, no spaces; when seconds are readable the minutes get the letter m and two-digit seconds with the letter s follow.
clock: 1h00
